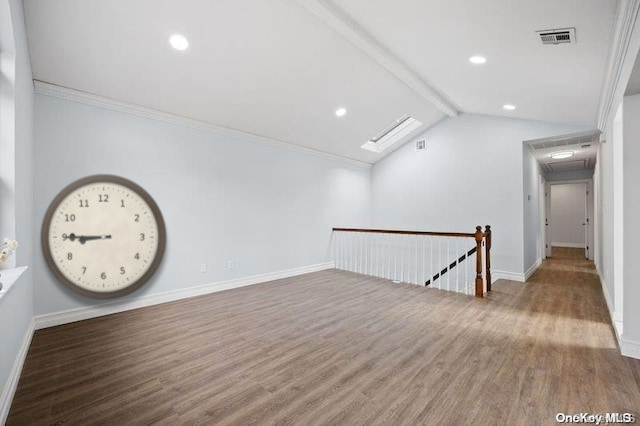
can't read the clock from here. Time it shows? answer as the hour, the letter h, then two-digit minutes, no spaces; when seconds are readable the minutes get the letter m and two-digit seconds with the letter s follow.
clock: 8h45
